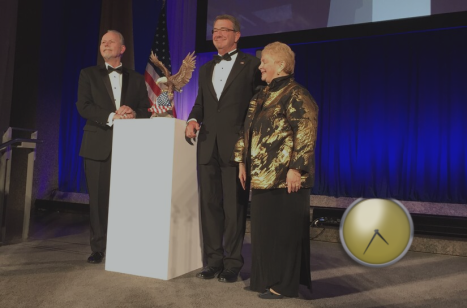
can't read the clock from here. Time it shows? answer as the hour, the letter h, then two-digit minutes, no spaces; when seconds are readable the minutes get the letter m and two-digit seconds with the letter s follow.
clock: 4h35
